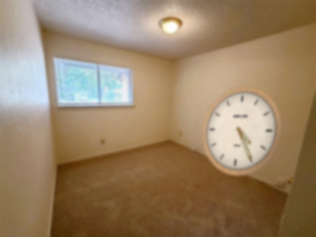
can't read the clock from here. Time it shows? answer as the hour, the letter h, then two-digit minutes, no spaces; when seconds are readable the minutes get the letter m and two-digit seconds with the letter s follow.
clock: 4h25
